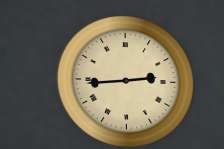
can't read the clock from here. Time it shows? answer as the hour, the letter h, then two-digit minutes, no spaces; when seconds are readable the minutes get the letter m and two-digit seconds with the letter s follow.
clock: 2h44
